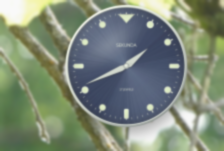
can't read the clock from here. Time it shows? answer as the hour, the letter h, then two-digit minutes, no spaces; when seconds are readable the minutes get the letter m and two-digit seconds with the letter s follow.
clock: 1h41
